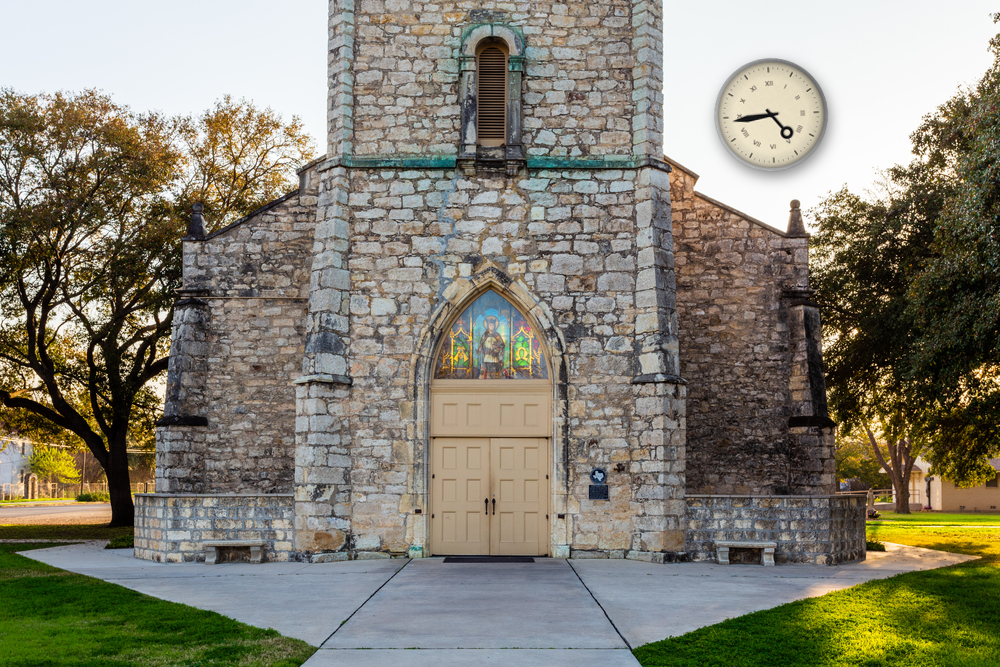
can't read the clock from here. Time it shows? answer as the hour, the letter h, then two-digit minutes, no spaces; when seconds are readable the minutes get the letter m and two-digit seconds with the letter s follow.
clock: 4h44
